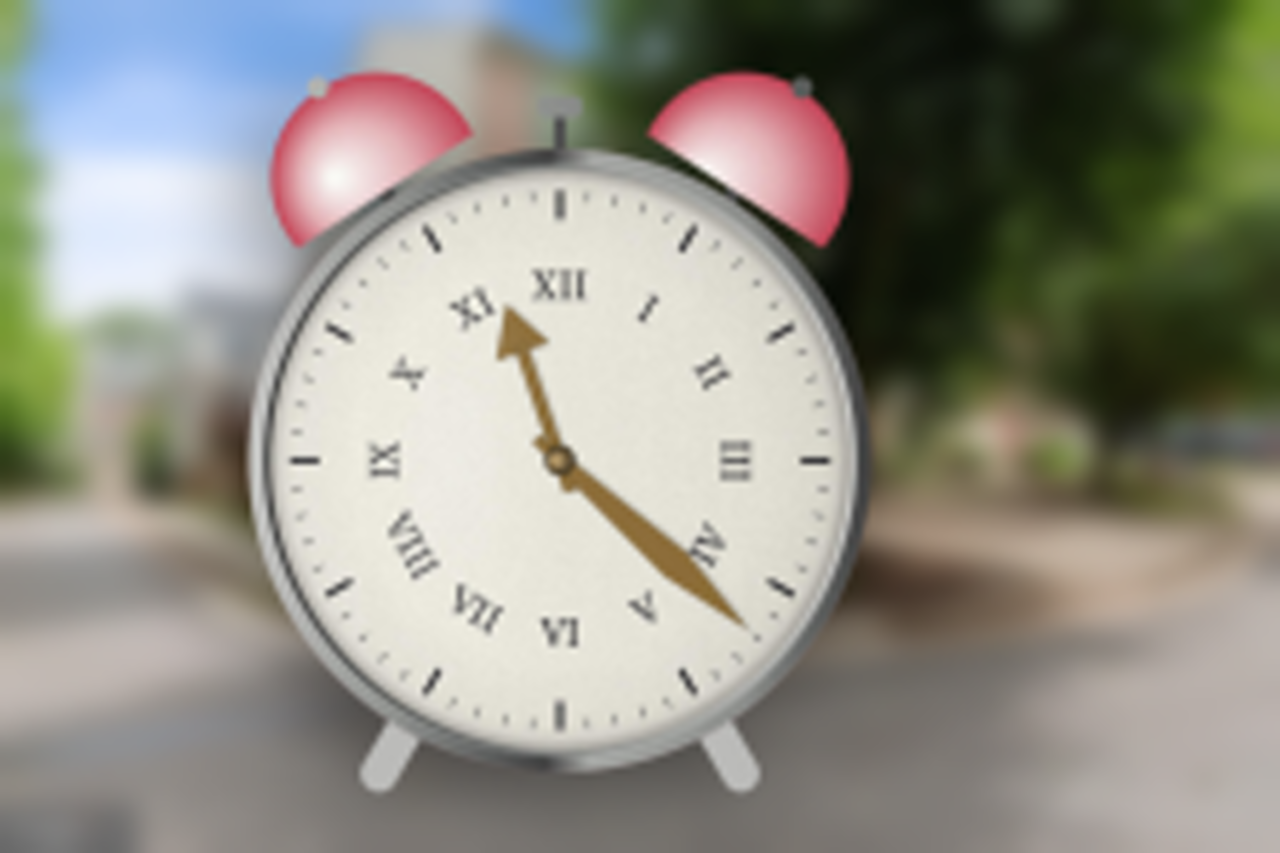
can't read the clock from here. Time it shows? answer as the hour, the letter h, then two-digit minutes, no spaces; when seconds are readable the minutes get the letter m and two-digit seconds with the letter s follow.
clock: 11h22
